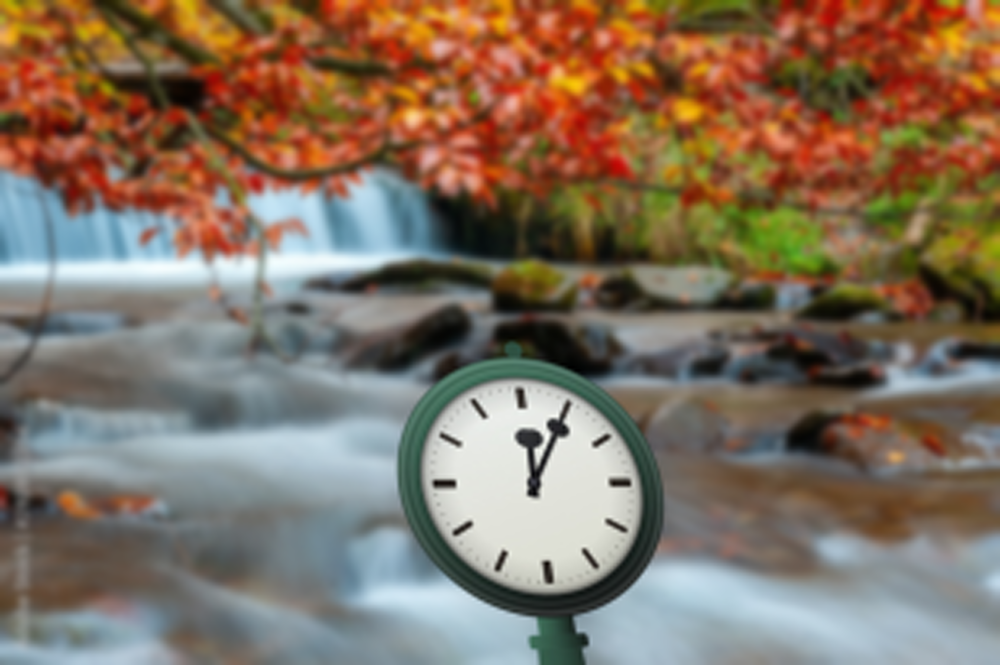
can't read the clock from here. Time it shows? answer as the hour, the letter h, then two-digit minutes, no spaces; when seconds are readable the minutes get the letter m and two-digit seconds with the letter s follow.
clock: 12h05
